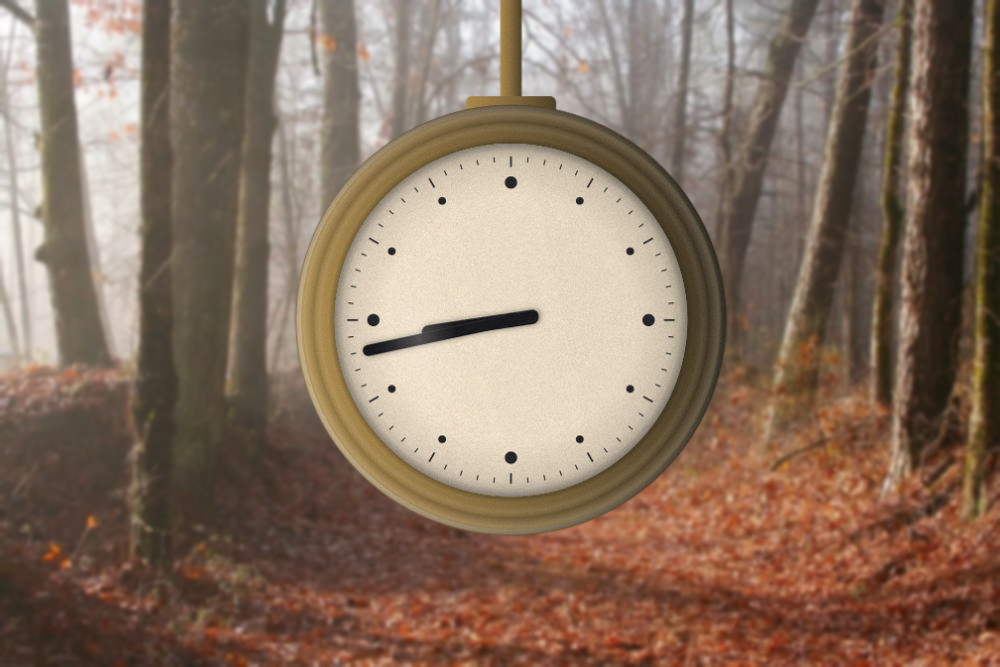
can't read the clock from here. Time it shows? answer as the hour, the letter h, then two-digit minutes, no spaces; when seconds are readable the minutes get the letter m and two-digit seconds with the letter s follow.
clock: 8h43
